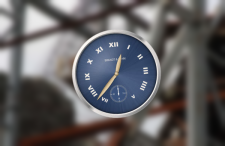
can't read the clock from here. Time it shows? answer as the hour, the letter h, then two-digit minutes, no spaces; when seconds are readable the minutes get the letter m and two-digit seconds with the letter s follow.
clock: 12h37
